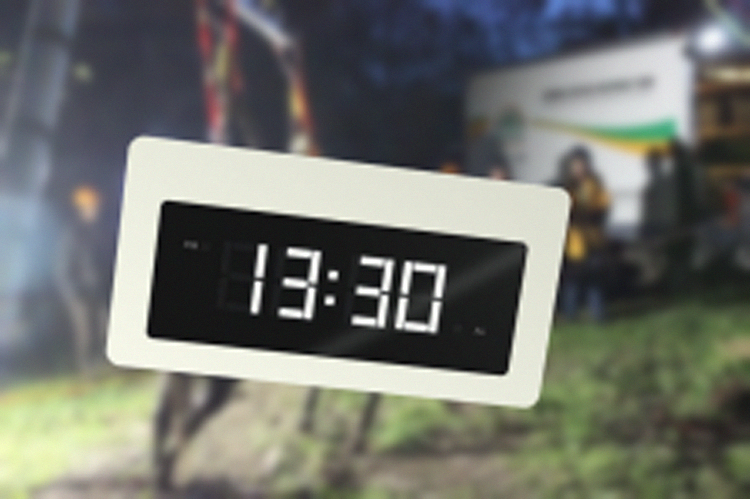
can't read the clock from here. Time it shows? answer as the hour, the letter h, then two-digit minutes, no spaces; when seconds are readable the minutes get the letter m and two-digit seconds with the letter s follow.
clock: 13h30
